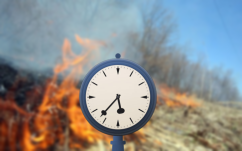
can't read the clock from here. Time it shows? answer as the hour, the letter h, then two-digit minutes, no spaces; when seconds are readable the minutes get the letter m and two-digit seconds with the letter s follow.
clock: 5h37
